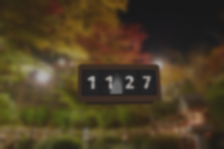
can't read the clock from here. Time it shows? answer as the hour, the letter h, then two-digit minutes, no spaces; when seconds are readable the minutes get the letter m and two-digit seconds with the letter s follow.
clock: 11h27
